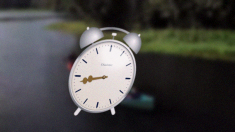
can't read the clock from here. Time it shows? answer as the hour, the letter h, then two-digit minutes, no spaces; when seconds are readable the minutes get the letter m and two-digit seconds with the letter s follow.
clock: 8h43
